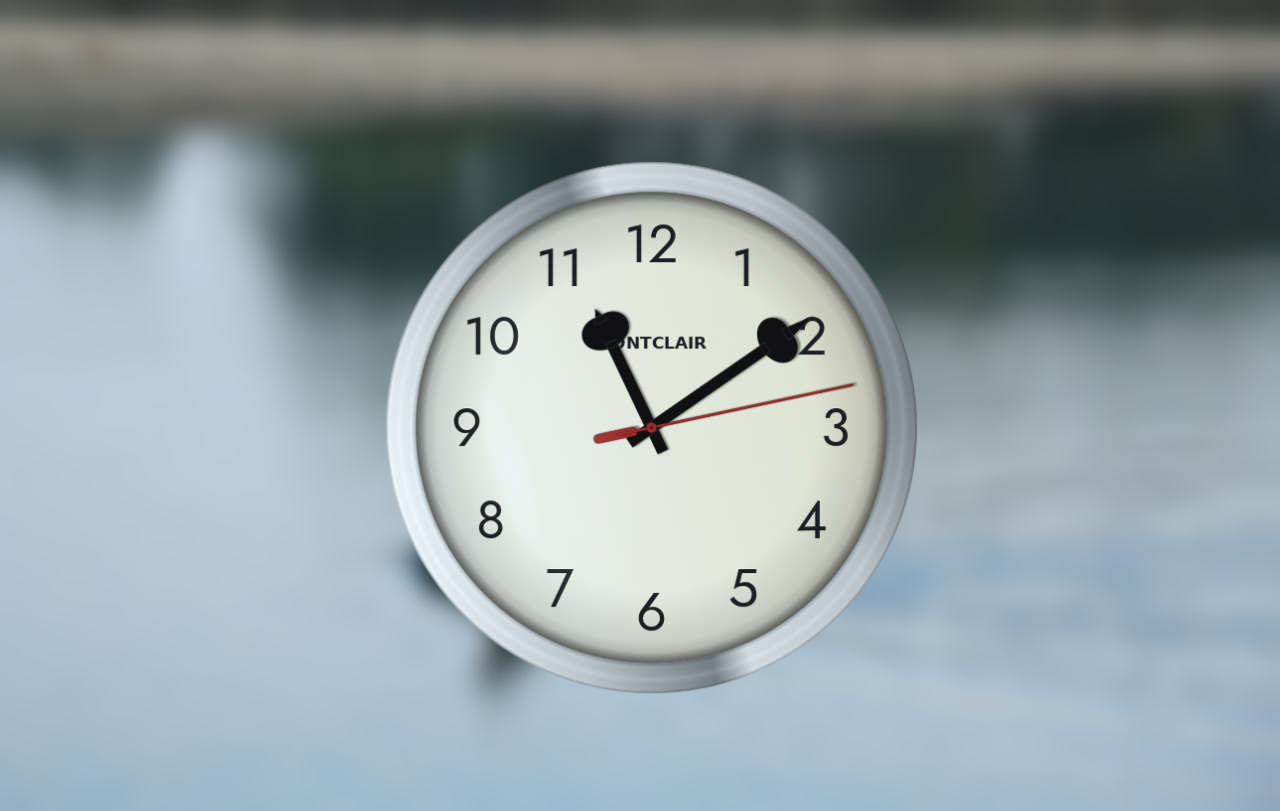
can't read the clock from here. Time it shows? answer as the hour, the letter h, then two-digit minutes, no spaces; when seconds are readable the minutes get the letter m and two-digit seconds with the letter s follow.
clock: 11h09m13s
